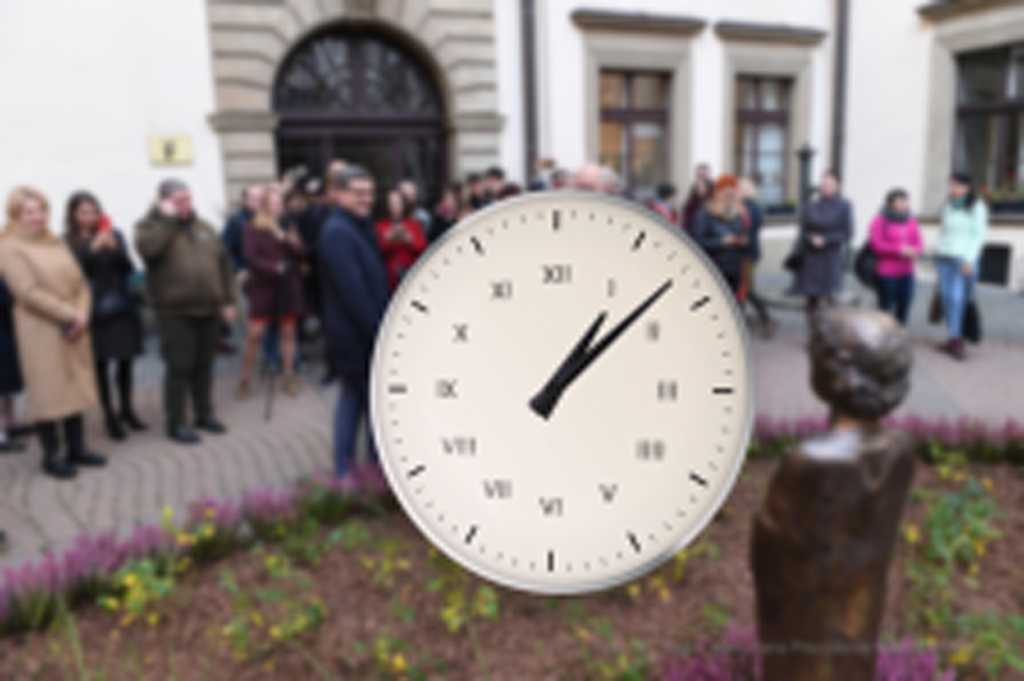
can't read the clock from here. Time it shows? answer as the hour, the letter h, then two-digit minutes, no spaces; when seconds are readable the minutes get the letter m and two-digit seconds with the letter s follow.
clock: 1h08
